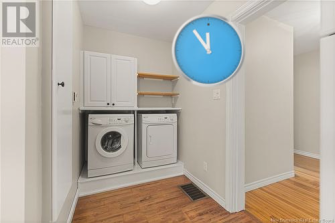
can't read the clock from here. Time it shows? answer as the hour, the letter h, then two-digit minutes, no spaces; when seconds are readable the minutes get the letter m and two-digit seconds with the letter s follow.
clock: 11h54
